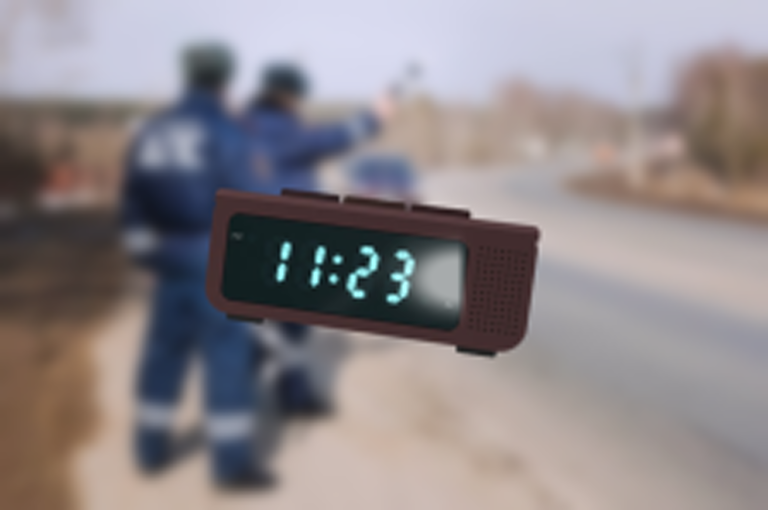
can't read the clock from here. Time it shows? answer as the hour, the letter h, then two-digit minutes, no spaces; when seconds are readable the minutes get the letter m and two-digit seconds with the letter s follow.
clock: 11h23
